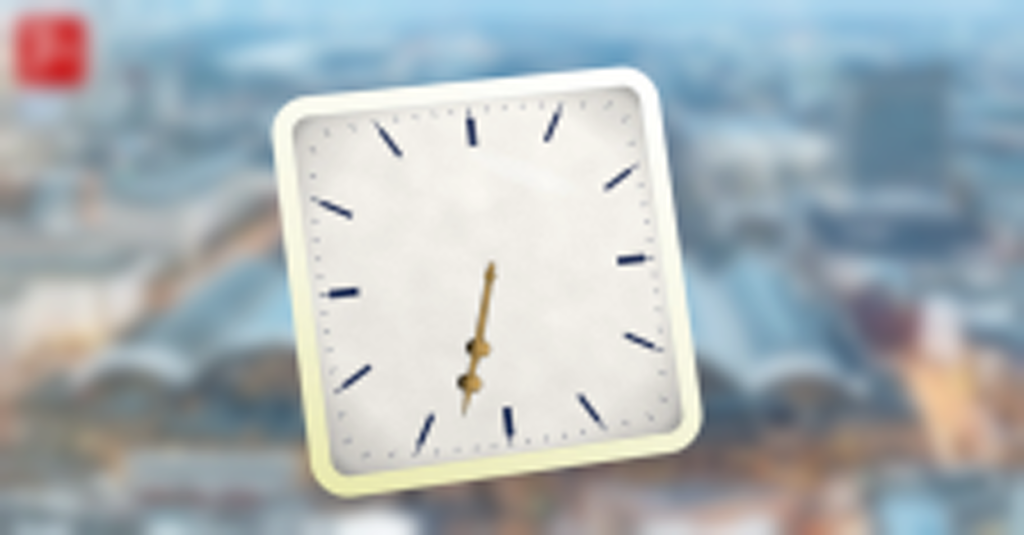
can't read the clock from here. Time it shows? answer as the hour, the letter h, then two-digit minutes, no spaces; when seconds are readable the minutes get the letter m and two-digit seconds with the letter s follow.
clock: 6h33
